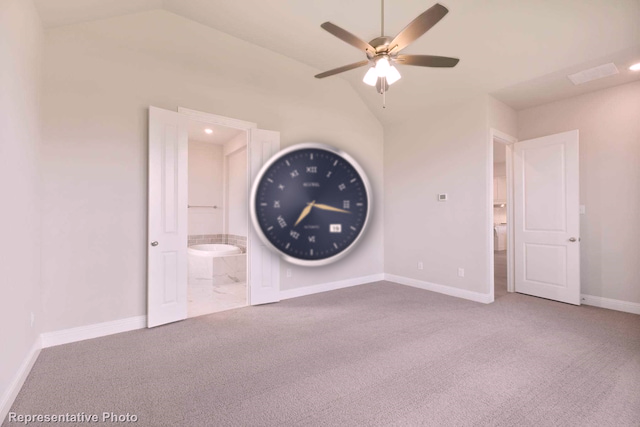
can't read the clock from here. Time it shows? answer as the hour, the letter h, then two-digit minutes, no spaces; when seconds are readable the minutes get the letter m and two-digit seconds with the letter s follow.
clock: 7h17
